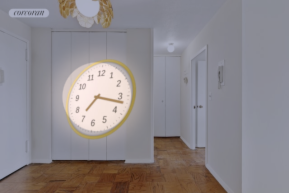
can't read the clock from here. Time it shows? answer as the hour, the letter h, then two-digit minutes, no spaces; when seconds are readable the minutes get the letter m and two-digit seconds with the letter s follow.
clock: 7h17
